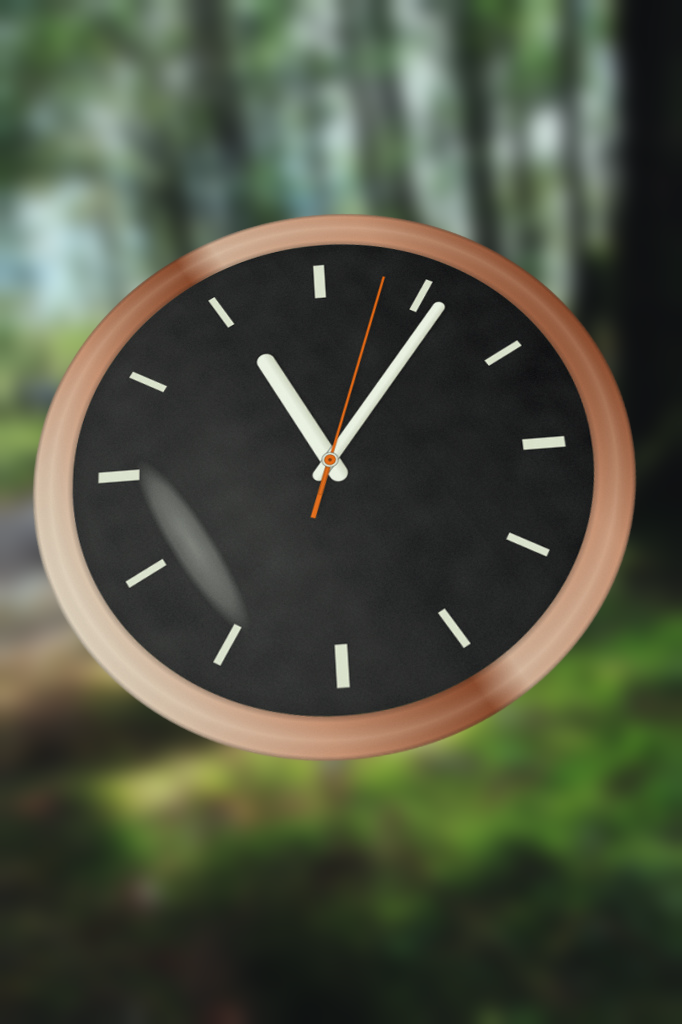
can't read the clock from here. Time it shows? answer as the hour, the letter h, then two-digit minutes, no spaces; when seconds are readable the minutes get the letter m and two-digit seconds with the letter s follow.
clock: 11h06m03s
